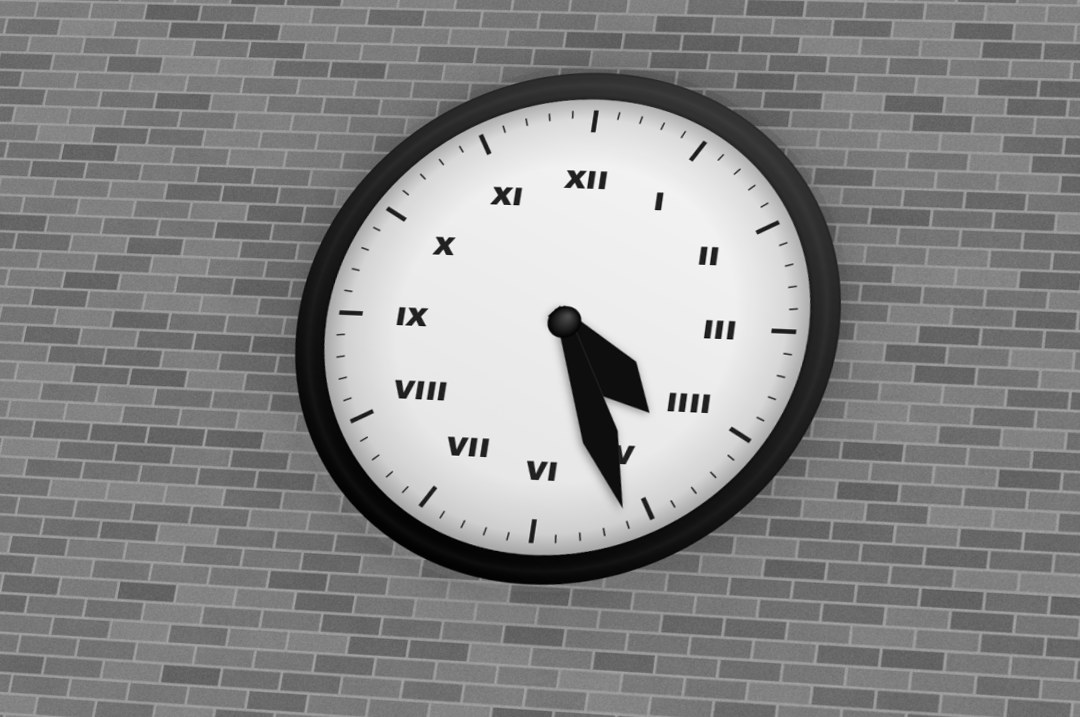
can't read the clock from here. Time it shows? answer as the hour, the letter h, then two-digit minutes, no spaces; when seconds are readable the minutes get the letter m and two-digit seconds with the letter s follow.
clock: 4h26
